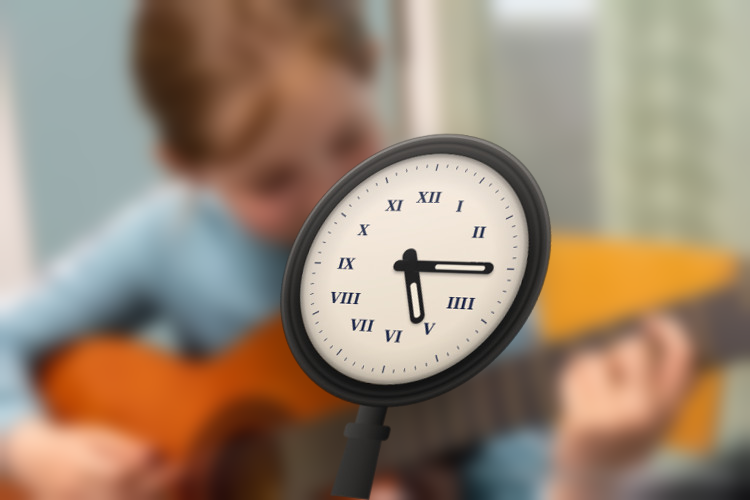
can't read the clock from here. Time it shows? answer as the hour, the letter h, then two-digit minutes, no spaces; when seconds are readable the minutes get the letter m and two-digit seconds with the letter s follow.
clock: 5h15
